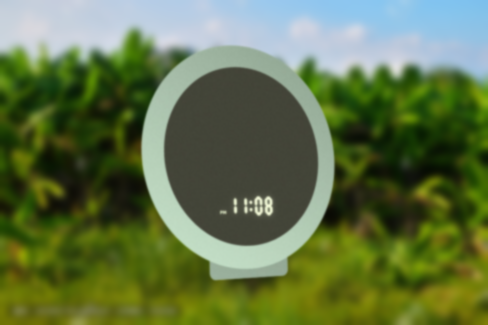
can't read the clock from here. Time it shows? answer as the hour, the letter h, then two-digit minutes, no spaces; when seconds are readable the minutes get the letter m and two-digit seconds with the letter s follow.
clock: 11h08
